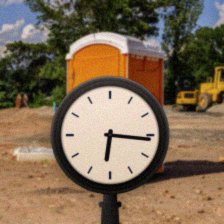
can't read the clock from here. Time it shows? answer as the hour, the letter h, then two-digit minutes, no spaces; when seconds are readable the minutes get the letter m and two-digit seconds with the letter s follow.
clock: 6h16
